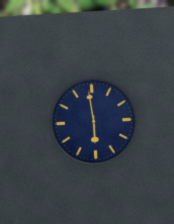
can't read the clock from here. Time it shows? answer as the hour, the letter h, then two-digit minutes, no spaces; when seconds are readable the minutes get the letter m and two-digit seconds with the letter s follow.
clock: 5h59
